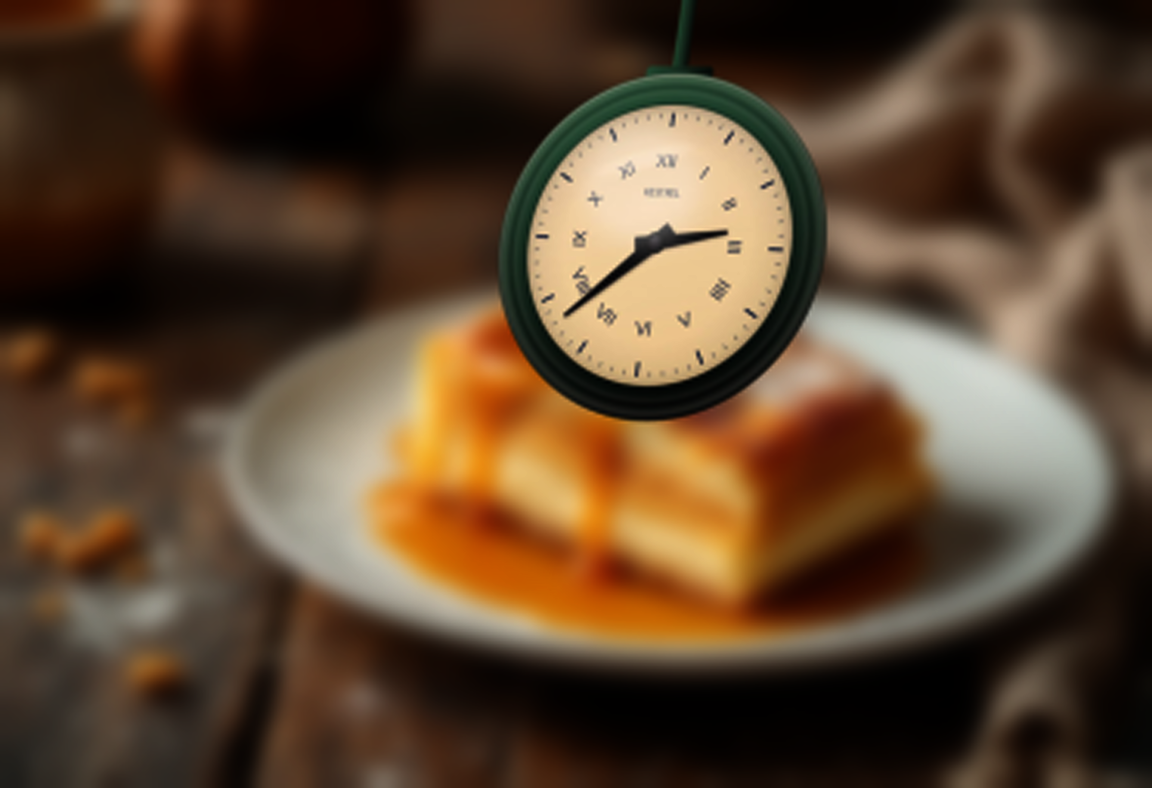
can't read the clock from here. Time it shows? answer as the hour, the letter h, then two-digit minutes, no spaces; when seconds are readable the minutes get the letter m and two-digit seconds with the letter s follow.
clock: 2h38
